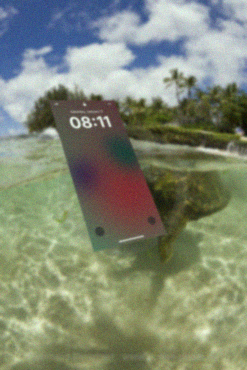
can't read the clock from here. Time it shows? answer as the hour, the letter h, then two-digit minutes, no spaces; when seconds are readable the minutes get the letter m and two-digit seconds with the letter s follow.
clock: 8h11
